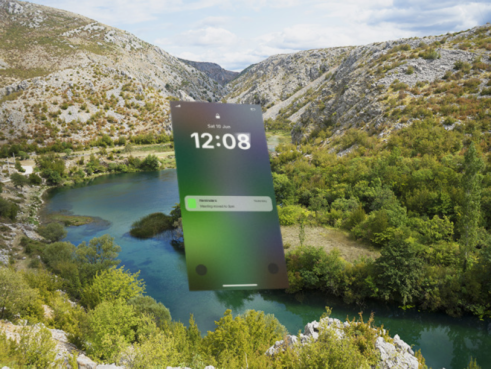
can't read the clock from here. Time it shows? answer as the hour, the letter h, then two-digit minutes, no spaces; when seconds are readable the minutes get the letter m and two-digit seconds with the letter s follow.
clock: 12h08
